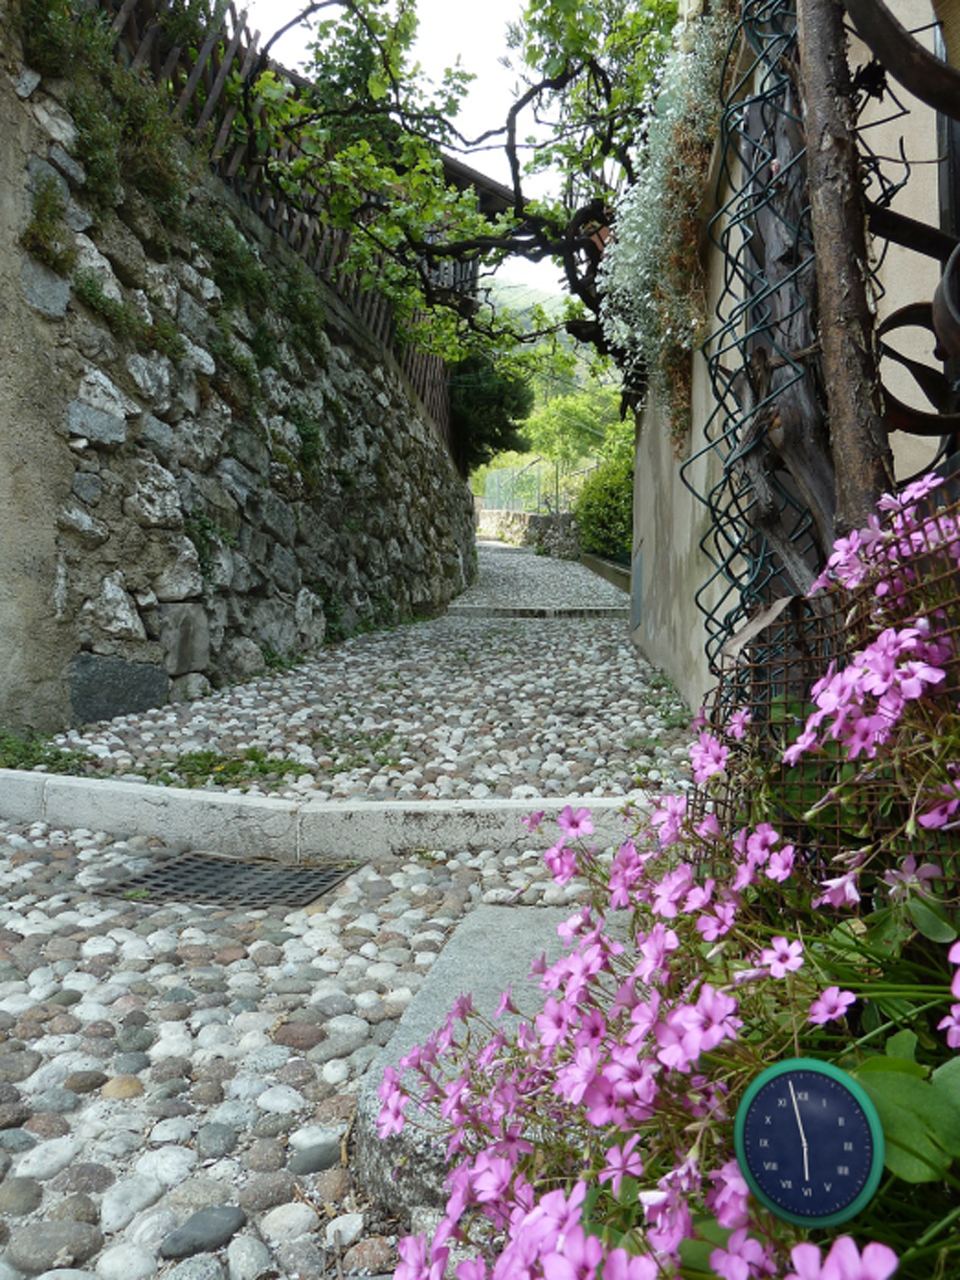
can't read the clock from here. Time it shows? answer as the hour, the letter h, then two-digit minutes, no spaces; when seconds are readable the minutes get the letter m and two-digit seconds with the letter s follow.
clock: 5h58
